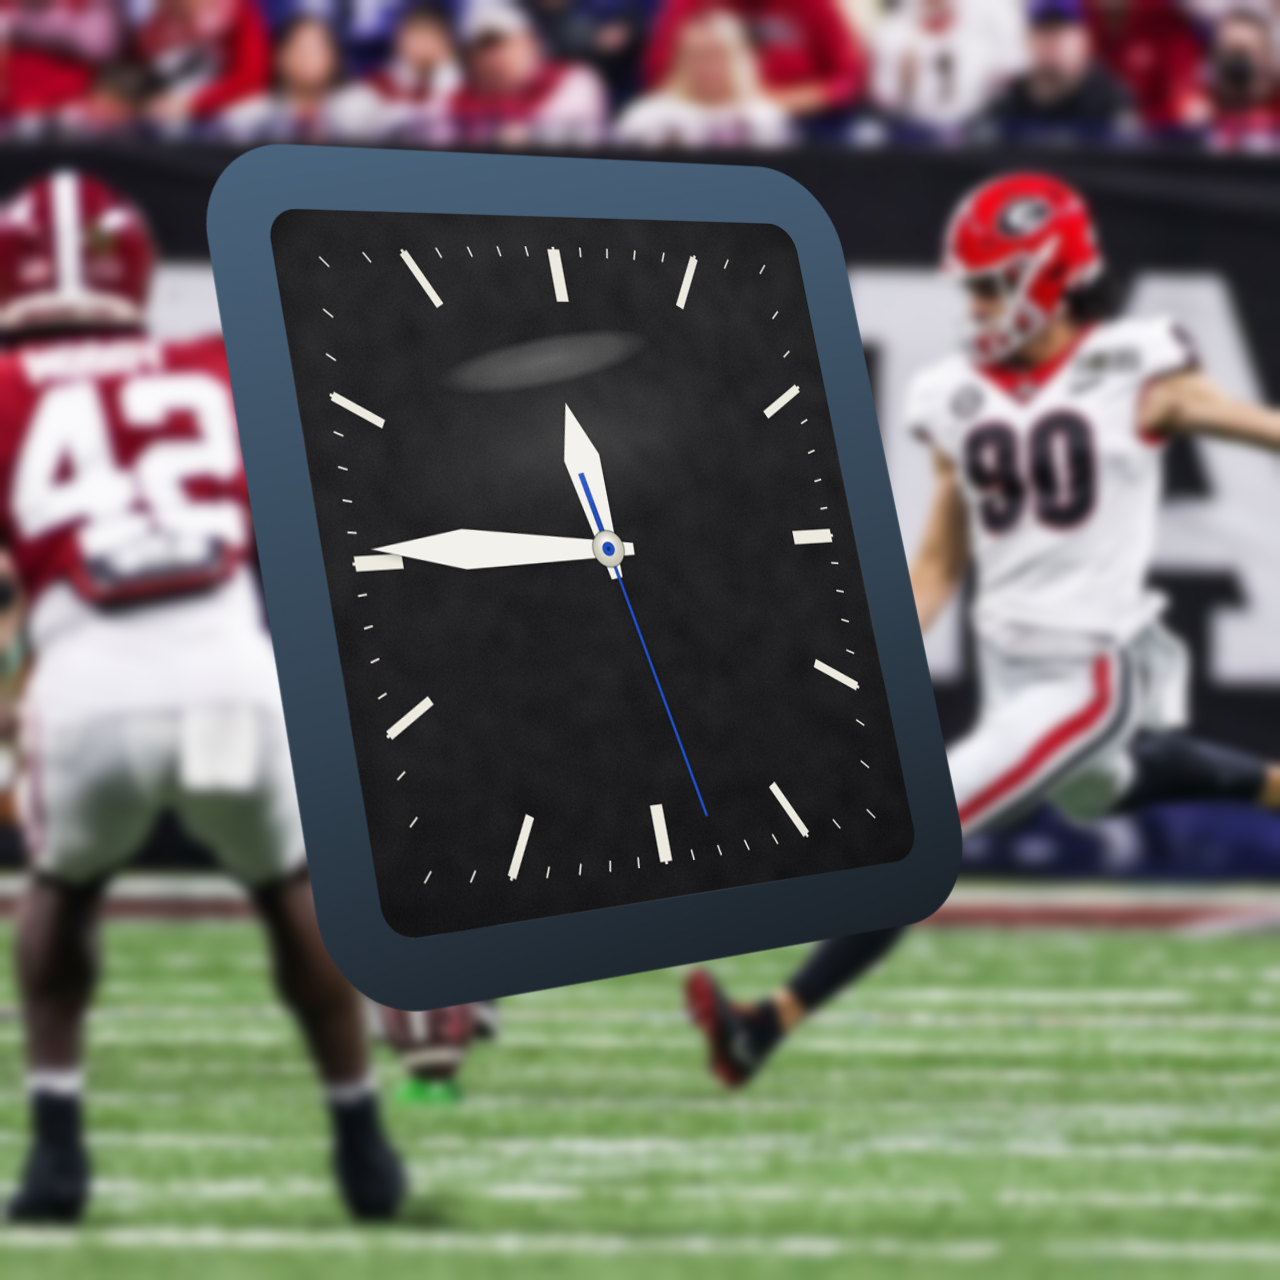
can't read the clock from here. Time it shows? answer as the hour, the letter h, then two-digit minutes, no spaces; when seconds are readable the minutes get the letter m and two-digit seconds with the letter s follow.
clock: 11h45m28s
